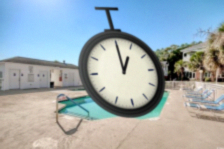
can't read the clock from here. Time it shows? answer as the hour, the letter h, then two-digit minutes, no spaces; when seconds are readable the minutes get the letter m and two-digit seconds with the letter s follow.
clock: 1h00
